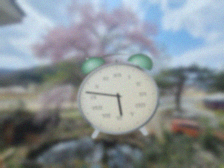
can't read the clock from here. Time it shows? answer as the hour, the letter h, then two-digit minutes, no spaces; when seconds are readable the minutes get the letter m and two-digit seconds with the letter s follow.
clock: 5h47
